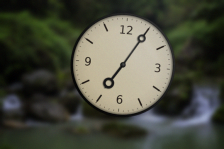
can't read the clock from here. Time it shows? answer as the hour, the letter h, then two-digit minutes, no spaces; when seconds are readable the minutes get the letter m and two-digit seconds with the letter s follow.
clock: 7h05
